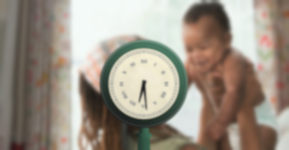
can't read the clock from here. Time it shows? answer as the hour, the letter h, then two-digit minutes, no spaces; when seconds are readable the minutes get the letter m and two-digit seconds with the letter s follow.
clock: 6h29
